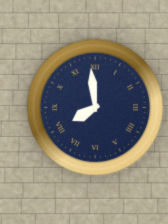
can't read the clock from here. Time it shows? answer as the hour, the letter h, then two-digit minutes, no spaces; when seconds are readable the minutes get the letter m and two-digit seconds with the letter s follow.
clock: 7h59
